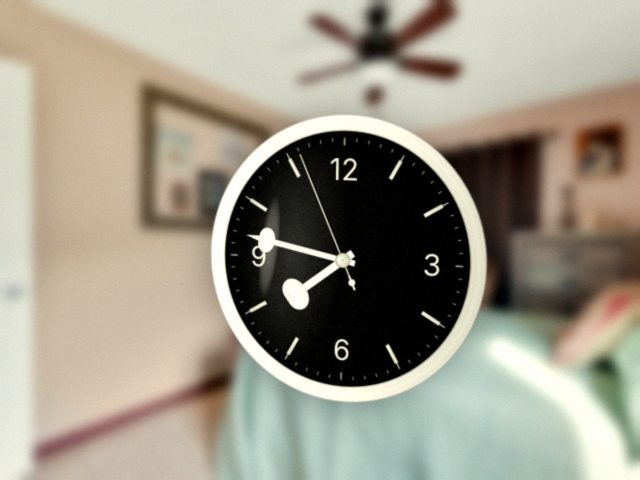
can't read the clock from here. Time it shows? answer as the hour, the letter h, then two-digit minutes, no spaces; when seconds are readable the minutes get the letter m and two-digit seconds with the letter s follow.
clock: 7h46m56s
